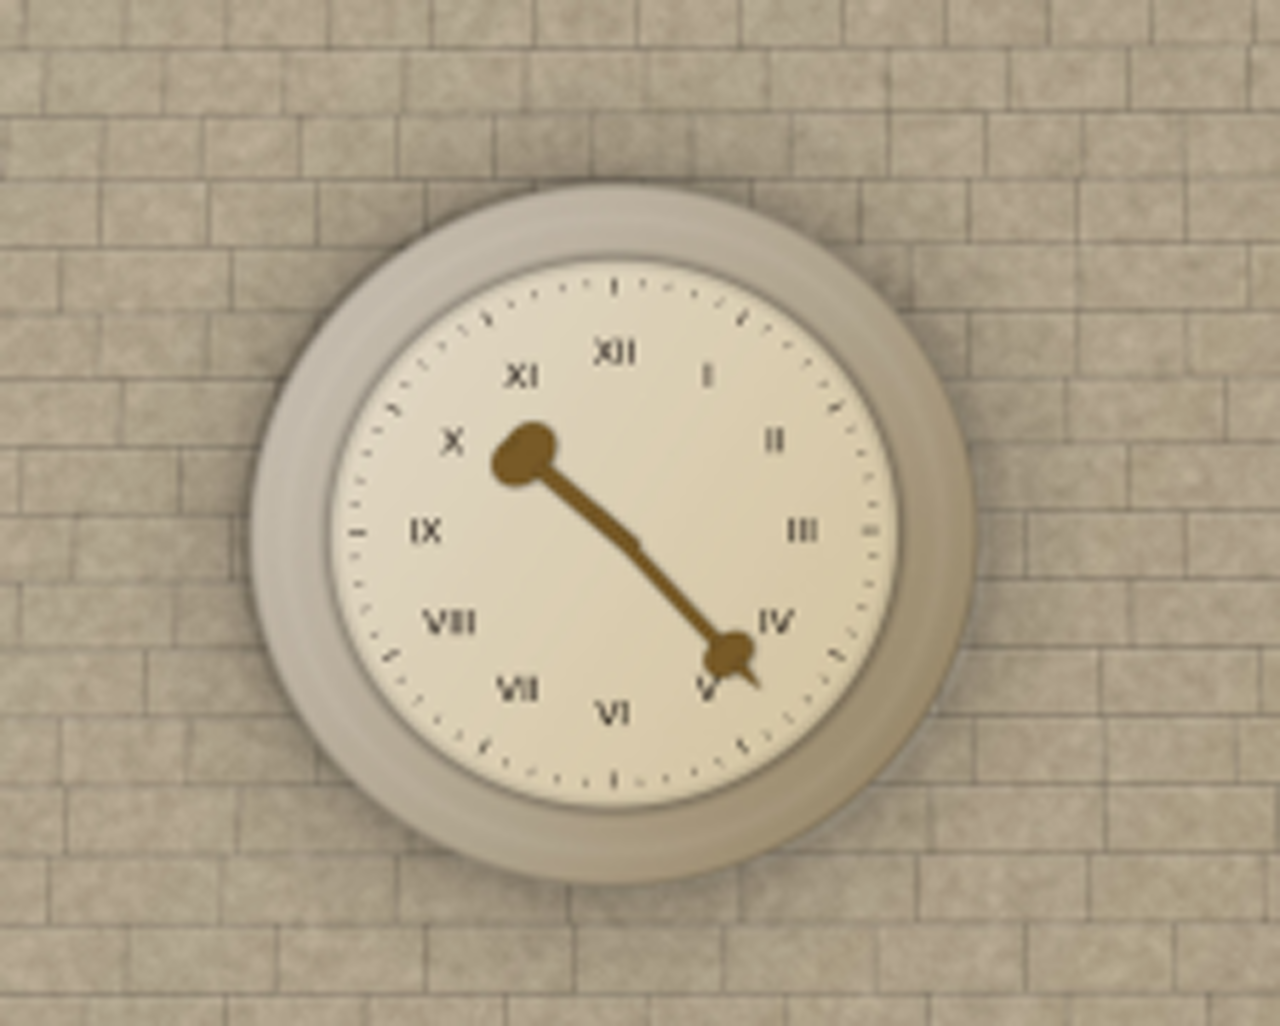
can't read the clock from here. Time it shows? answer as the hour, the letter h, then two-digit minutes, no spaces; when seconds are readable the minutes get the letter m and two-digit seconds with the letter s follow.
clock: 10h23
